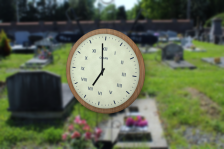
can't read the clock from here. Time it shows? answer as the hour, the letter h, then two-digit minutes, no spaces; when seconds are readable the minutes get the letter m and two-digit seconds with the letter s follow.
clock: 6h59
